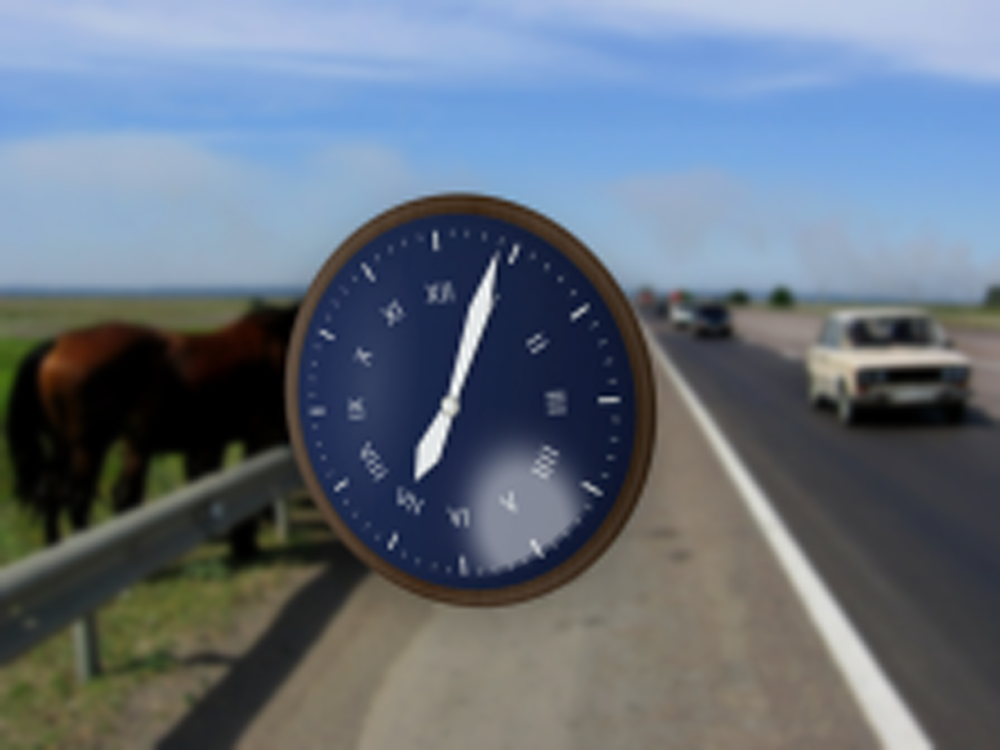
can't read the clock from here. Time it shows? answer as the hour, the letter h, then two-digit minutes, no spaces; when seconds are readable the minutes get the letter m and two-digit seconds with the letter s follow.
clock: 7h04
